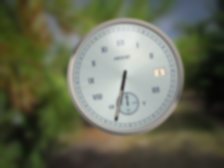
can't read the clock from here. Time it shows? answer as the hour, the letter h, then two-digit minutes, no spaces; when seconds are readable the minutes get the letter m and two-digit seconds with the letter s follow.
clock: 6h33
